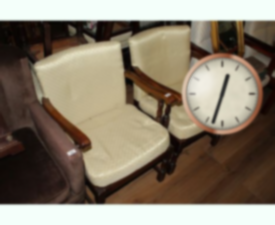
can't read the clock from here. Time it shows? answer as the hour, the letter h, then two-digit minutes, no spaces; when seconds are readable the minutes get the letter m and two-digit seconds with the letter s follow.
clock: 12h33
